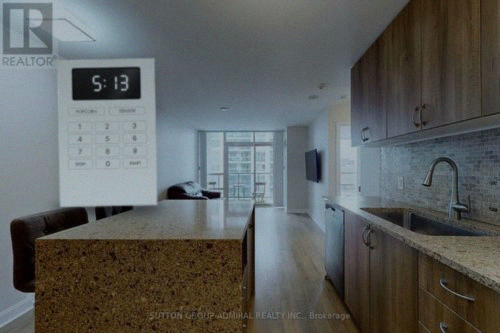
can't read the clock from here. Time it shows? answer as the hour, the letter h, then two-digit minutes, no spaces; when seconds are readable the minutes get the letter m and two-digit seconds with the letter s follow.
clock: 5h13
